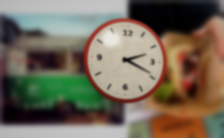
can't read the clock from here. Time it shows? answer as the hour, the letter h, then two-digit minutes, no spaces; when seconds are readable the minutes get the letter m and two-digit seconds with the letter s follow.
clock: 2h19
